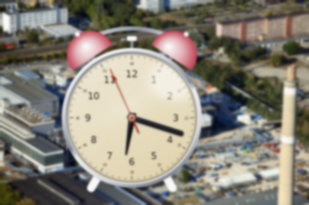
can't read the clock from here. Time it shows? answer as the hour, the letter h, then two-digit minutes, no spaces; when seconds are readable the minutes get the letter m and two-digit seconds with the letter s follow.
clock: 6h17m56s
